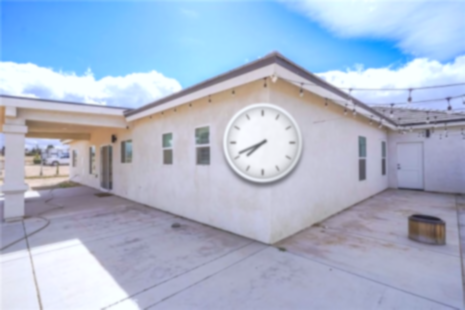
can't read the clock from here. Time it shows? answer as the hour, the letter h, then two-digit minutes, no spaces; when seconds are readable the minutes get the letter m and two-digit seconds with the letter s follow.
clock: 7h41
